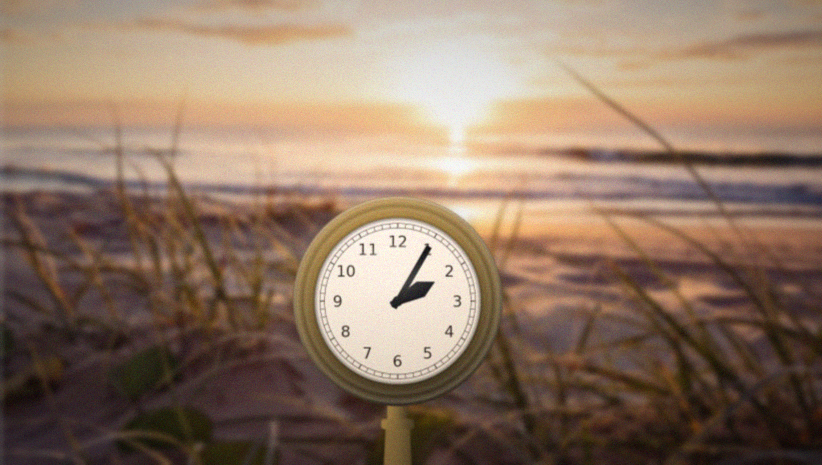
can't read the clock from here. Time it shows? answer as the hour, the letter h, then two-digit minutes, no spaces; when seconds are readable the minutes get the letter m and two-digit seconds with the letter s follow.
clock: 2h05
